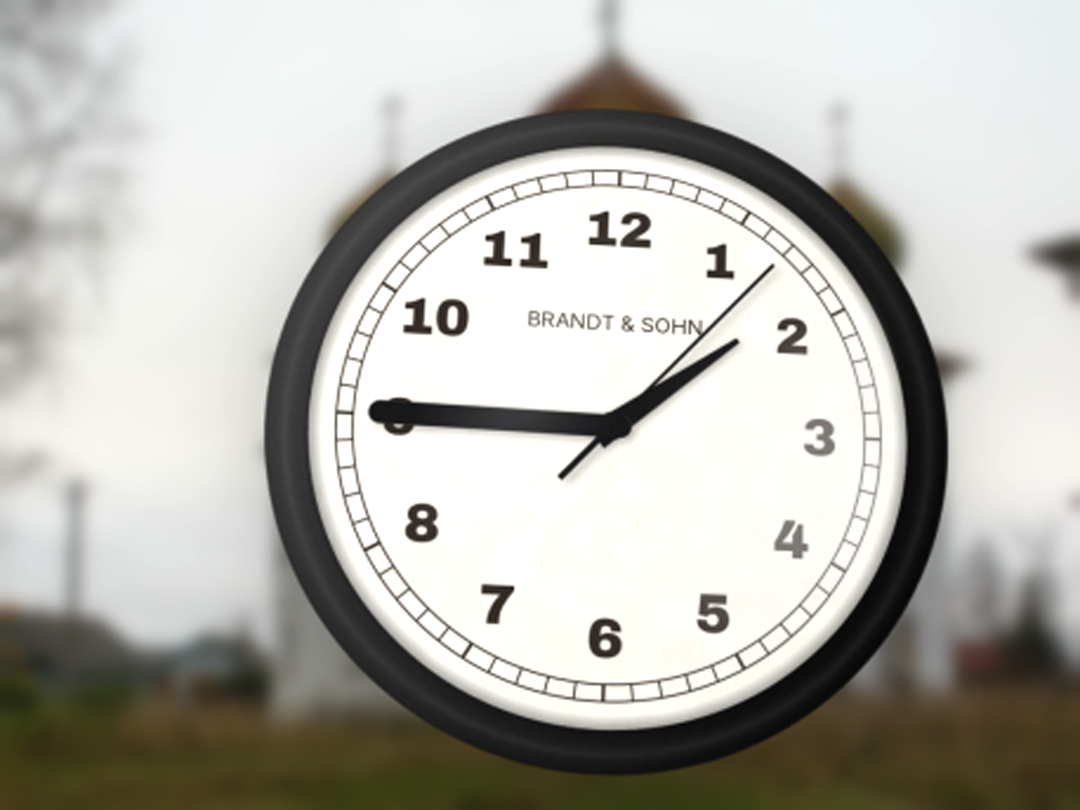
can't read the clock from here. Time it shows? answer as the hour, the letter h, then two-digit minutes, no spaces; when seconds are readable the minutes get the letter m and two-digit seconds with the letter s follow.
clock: 1h45m07s
